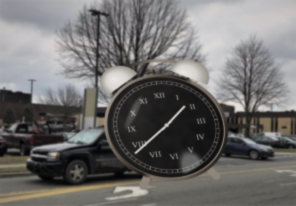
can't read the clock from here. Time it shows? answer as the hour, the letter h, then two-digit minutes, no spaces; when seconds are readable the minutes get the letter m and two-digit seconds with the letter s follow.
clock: 1h39
